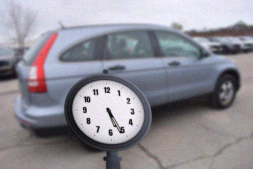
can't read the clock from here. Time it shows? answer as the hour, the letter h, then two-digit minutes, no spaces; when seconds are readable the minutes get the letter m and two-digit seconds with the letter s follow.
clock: 5h26
